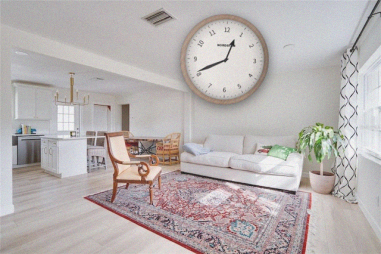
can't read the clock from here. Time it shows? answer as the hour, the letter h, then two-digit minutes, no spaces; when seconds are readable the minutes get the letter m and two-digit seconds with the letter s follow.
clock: 12h41
